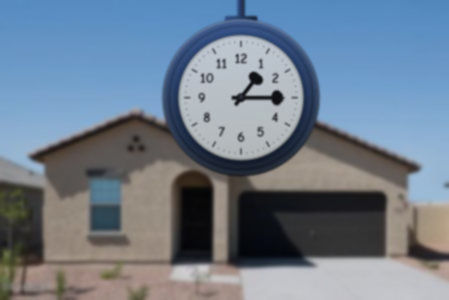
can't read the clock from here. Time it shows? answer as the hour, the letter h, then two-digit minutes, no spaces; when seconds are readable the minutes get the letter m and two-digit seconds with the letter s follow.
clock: 1h15
